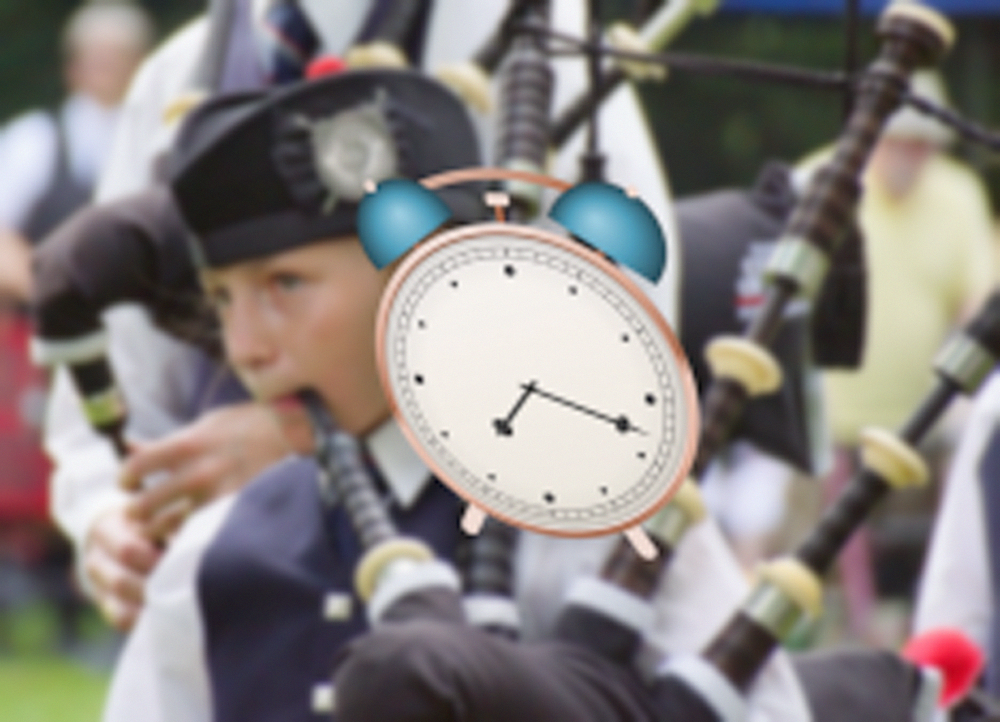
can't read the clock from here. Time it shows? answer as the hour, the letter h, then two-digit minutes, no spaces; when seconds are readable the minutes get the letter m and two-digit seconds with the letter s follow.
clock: 7h18
